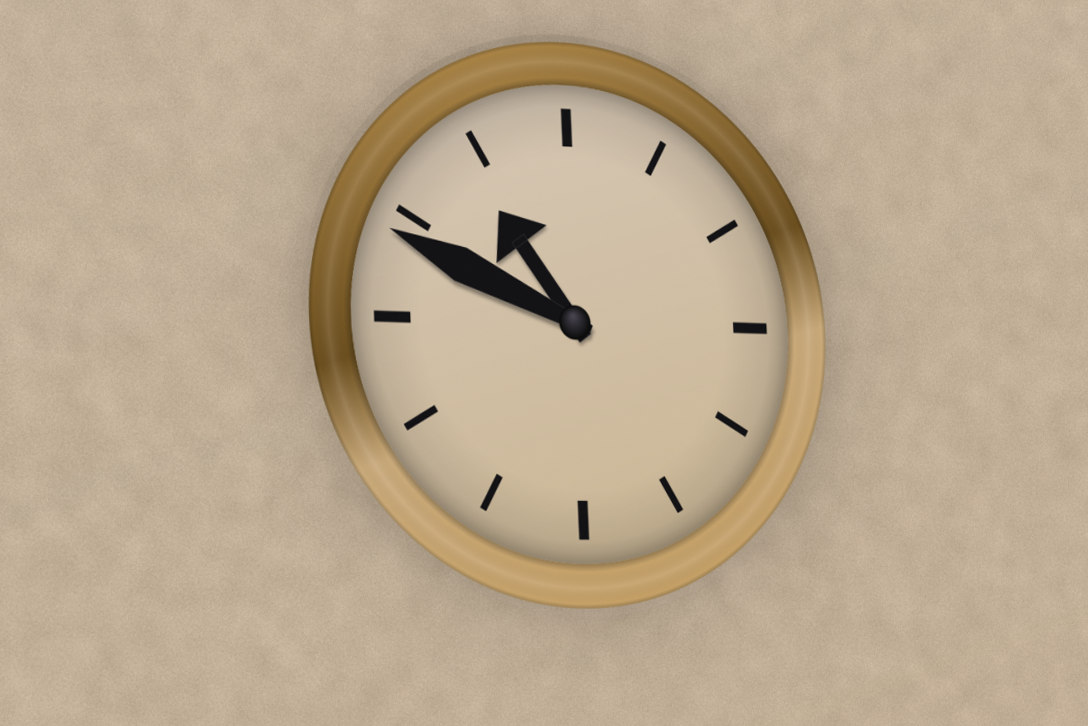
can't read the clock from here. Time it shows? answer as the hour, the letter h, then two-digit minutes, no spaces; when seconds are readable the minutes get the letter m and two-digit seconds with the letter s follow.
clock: 10h49
